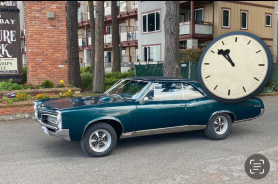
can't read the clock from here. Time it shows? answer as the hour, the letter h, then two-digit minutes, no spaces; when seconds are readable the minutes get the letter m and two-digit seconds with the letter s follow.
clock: 10h52
